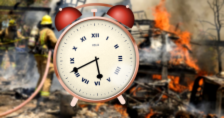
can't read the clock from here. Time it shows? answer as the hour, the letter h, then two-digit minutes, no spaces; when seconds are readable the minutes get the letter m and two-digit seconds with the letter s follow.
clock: 5h41
